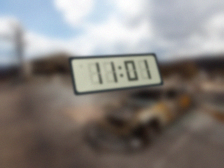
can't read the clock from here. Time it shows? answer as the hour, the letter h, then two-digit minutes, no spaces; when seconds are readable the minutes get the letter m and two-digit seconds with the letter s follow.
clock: 11h01
